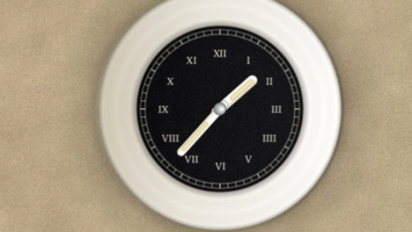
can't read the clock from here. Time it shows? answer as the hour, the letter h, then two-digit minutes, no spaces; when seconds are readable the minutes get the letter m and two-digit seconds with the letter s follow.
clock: 1h37
